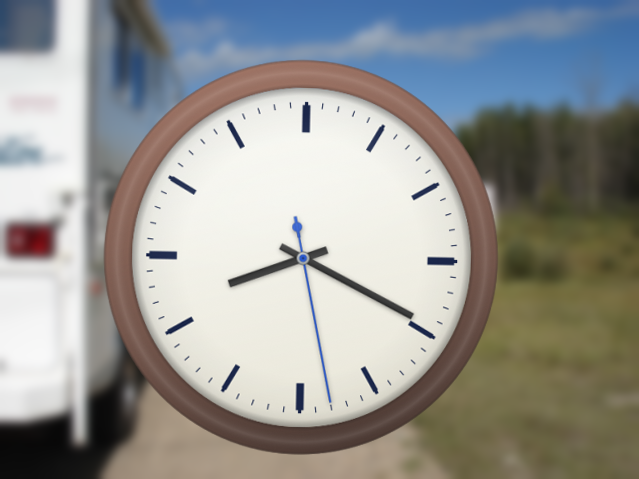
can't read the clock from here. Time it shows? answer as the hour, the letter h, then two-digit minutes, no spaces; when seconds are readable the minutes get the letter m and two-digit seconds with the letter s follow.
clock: 8h19m28s
